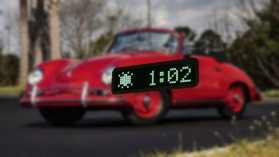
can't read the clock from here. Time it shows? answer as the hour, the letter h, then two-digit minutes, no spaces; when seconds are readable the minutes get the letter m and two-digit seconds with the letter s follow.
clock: 1h02
